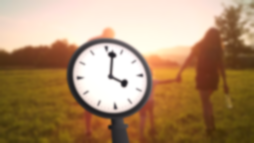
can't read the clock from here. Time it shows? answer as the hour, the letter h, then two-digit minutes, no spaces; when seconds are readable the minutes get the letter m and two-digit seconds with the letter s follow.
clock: 4h02
